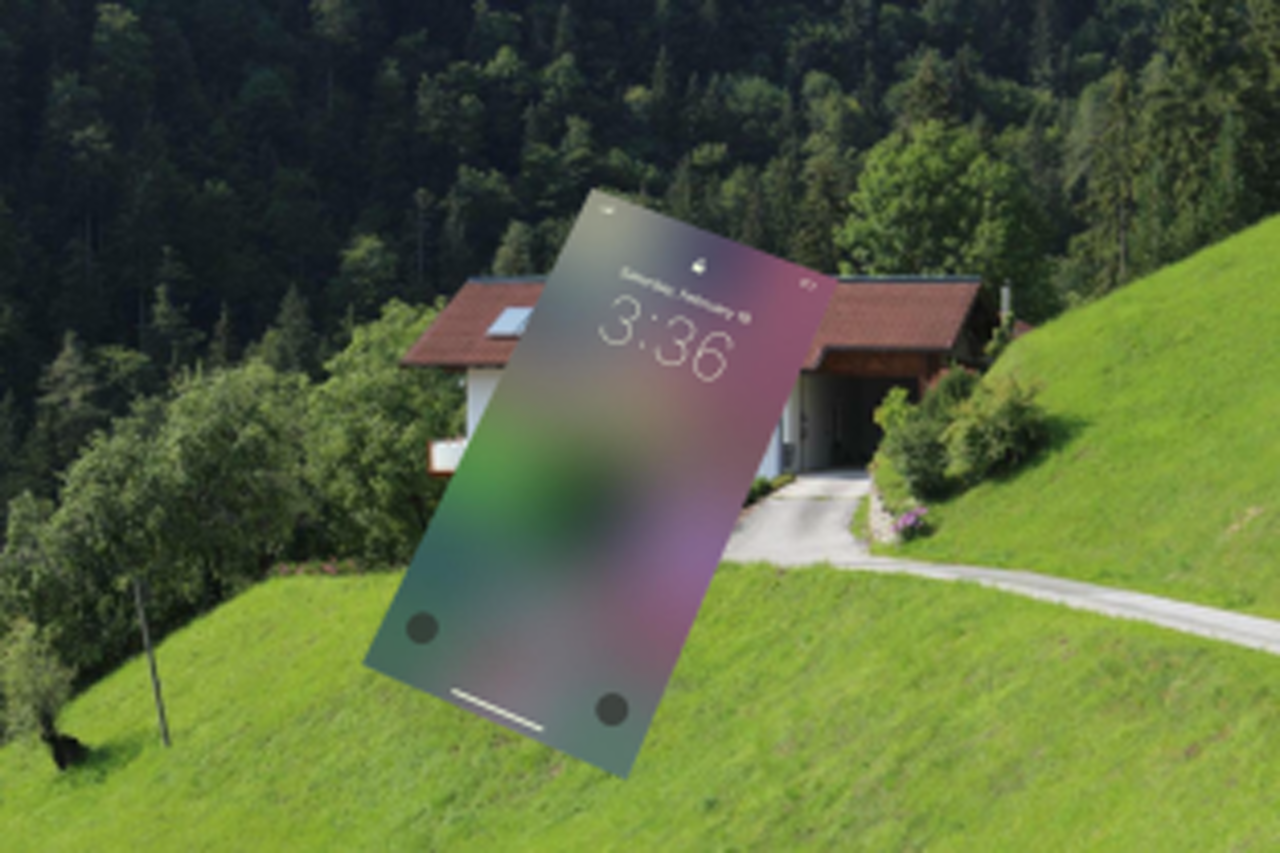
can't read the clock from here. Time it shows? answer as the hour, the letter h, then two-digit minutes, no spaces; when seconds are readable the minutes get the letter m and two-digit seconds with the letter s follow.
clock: 3h36
